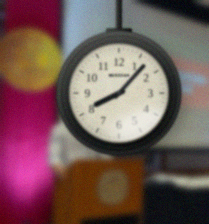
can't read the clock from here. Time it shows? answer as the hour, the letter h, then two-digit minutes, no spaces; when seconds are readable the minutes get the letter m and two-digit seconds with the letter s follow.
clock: 8h07
